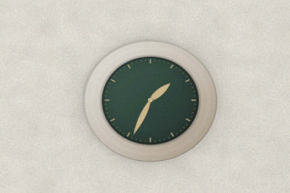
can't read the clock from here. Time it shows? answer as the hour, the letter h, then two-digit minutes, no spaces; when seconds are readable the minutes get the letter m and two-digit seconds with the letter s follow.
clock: 1h34
